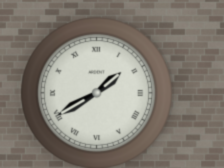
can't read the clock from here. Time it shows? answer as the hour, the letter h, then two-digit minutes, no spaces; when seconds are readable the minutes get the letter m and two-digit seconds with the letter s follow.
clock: 1h40
